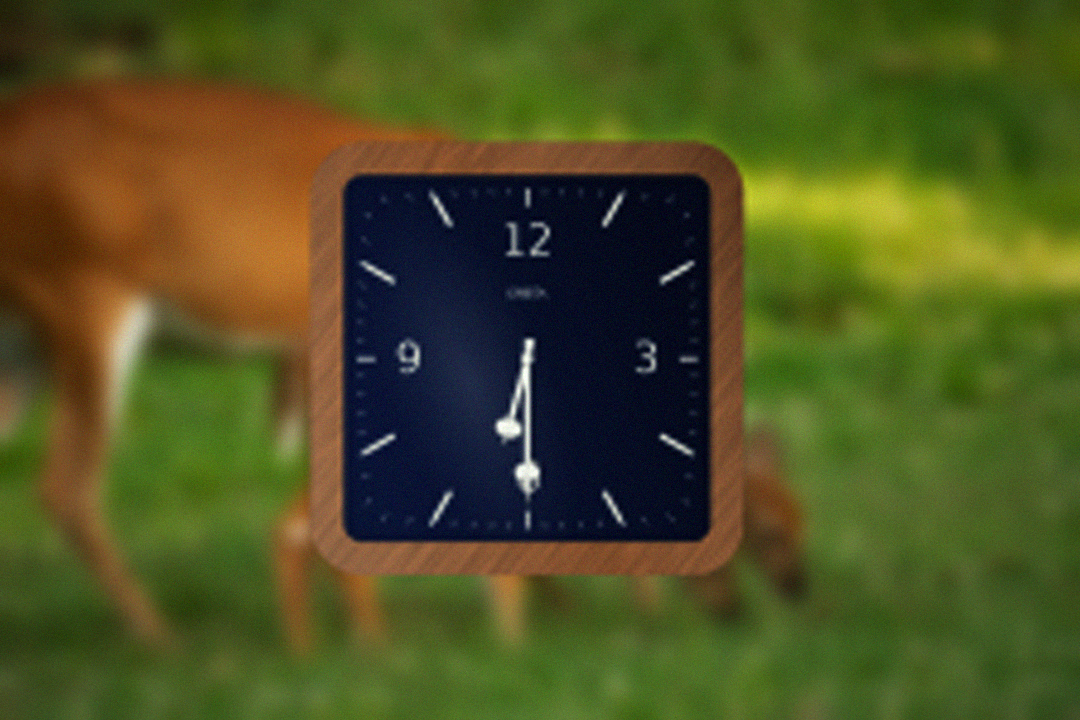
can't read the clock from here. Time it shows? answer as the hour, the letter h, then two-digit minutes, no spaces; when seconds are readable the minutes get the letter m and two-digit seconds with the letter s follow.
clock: 6h30
